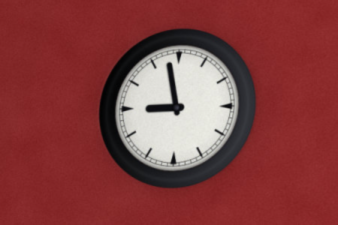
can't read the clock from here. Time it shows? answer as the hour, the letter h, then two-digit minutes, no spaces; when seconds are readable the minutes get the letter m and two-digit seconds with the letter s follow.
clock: 8h58
